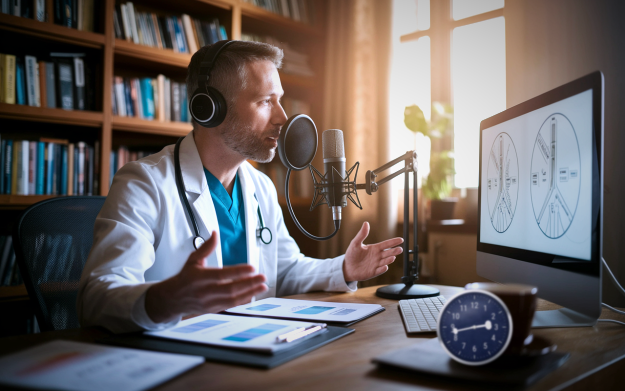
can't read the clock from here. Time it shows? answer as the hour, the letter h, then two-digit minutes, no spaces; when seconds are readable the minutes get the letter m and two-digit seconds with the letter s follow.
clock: 2h43
